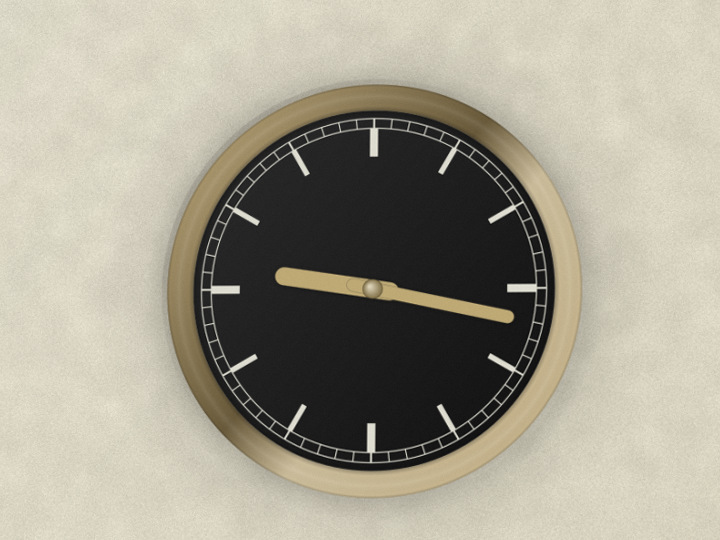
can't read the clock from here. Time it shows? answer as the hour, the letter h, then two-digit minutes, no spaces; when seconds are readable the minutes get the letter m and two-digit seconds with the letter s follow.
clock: 9h17
